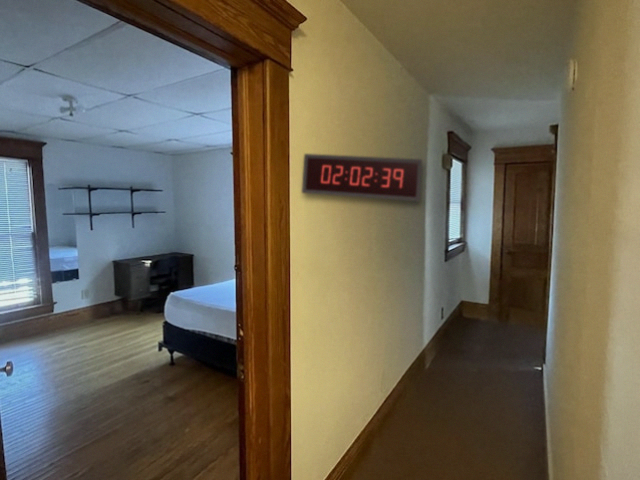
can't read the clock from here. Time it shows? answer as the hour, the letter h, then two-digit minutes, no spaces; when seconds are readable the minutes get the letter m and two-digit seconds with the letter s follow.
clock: 2h02m39s
